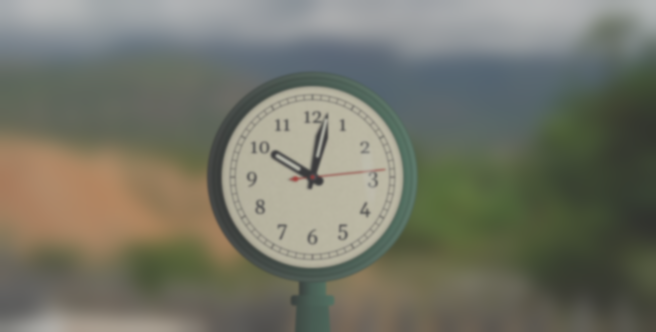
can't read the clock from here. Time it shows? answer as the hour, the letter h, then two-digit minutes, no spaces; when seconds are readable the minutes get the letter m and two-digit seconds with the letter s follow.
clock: 10h02m14s
